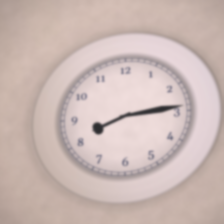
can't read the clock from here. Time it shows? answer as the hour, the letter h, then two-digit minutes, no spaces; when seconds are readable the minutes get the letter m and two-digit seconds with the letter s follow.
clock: 8h14
